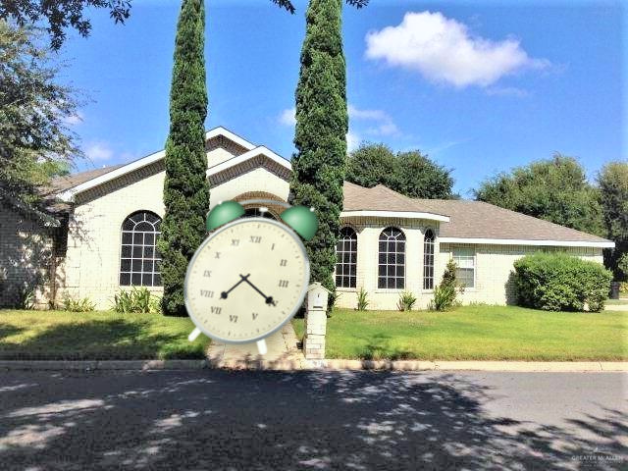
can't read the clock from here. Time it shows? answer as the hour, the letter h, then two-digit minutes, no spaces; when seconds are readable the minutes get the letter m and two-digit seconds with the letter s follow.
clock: 7h20
